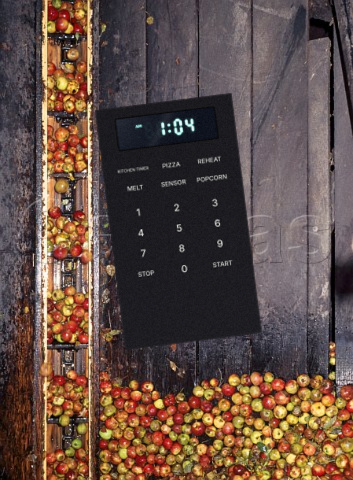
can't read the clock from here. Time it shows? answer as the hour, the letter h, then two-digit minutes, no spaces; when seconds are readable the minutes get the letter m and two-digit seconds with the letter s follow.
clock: 1h04
